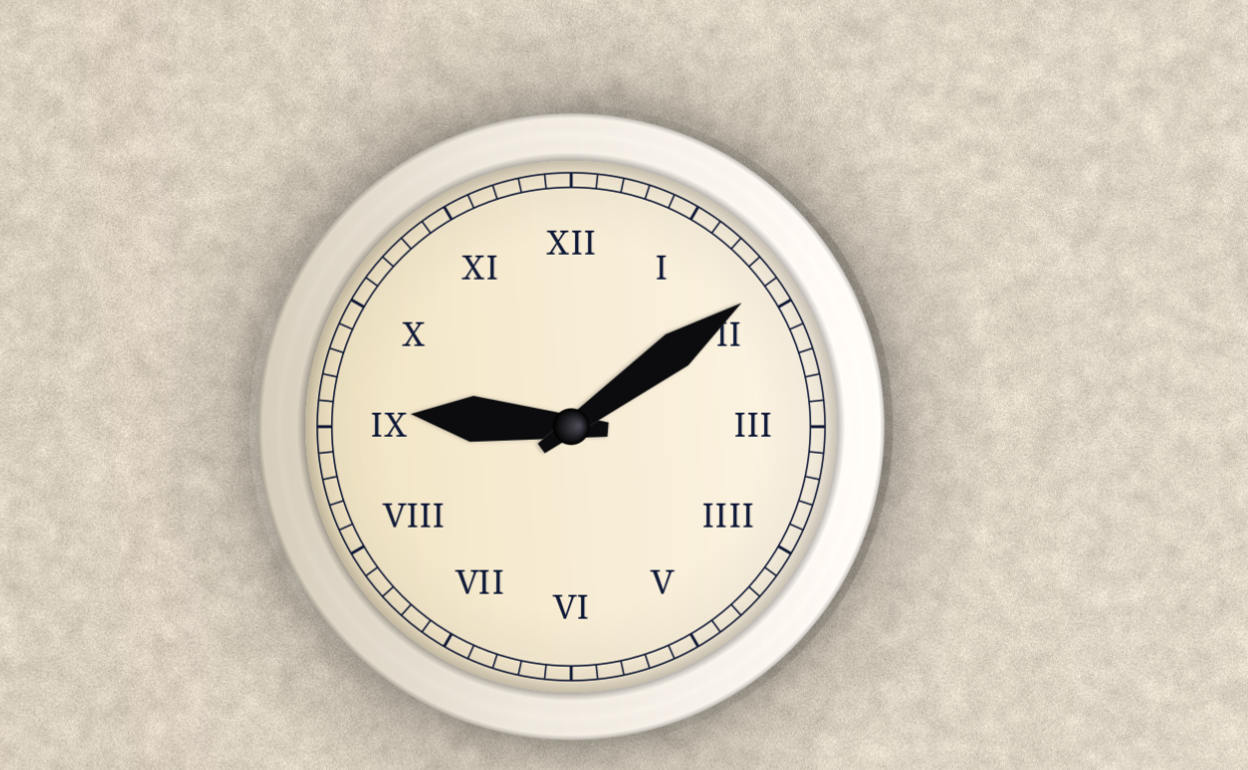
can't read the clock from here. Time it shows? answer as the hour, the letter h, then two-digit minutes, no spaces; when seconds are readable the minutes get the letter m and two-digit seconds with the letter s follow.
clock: 9h09
